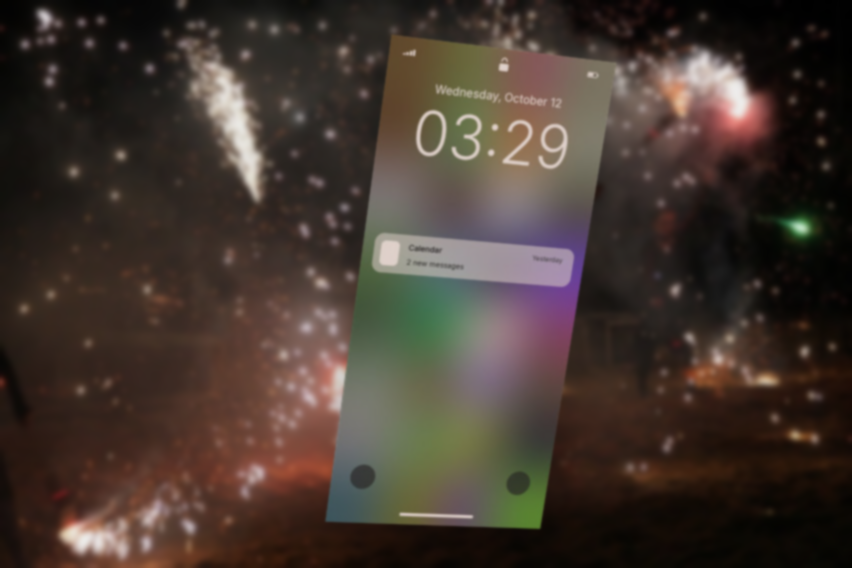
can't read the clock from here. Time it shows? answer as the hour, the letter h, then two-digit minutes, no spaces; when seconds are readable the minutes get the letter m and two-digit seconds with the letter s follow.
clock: 3h29
